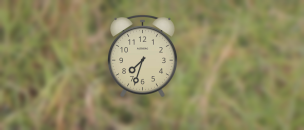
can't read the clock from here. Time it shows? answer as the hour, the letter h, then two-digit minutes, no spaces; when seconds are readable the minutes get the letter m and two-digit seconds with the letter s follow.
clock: 7h33
